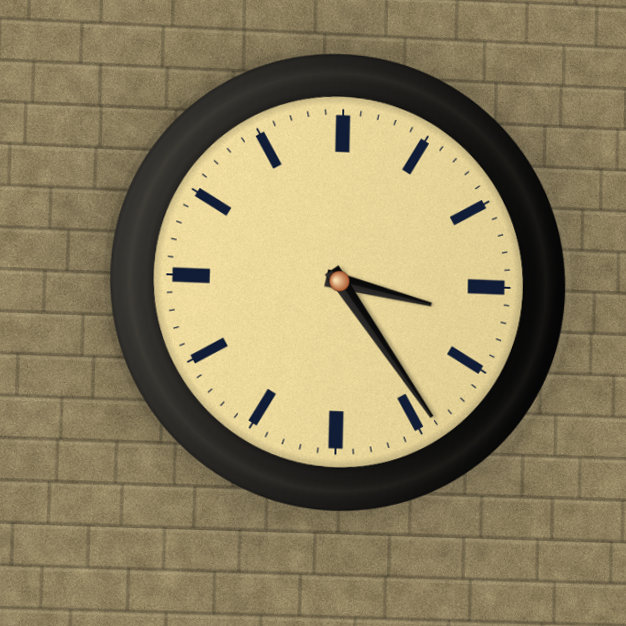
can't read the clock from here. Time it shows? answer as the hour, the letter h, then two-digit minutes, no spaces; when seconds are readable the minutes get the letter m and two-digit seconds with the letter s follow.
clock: 3h24
